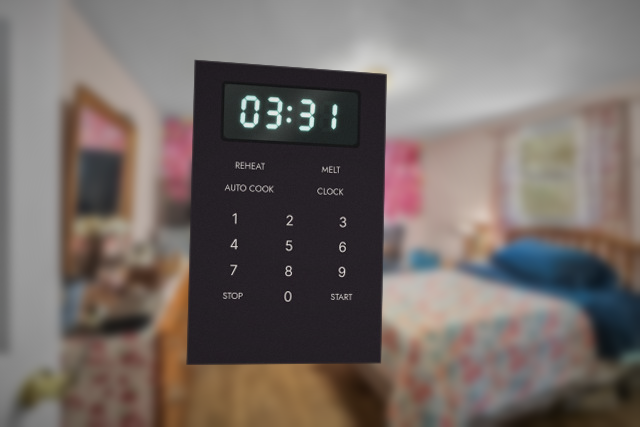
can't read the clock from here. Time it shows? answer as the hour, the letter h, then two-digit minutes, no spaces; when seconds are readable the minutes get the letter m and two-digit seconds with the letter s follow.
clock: 3h31
